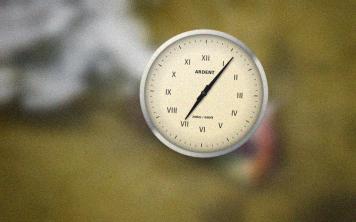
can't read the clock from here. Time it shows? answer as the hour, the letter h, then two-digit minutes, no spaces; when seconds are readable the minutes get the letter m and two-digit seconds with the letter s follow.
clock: 7h06
